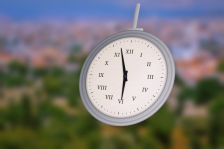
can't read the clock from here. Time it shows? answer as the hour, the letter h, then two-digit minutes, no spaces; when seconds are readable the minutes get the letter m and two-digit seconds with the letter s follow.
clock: 5h57
